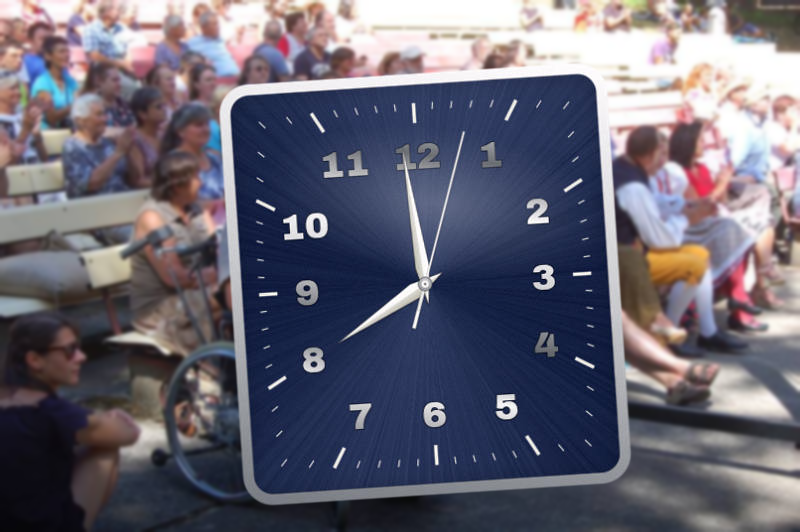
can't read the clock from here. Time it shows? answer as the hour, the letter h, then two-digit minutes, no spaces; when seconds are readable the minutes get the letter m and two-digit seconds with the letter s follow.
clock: 7h59m03s
